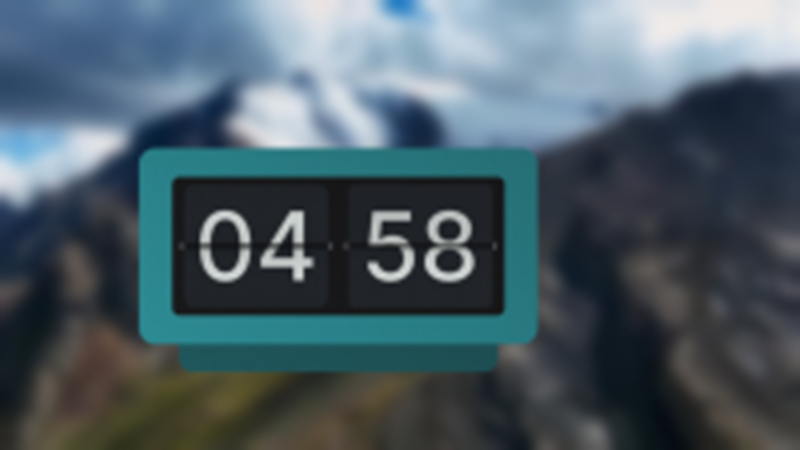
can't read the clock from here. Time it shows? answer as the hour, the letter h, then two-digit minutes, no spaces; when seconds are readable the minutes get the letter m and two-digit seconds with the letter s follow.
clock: 4h58
